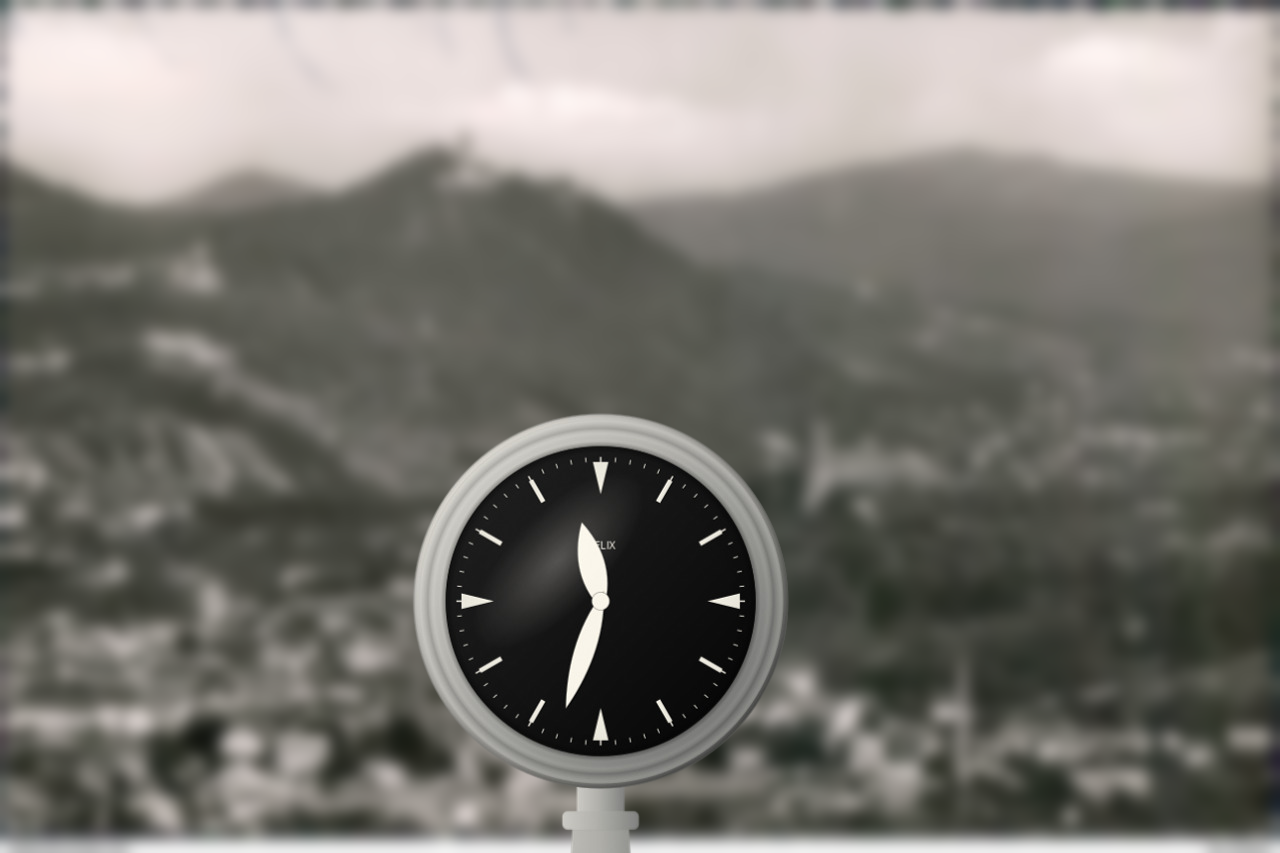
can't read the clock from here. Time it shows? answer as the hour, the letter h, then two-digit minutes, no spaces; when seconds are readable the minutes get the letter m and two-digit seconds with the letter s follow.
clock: 11h33
